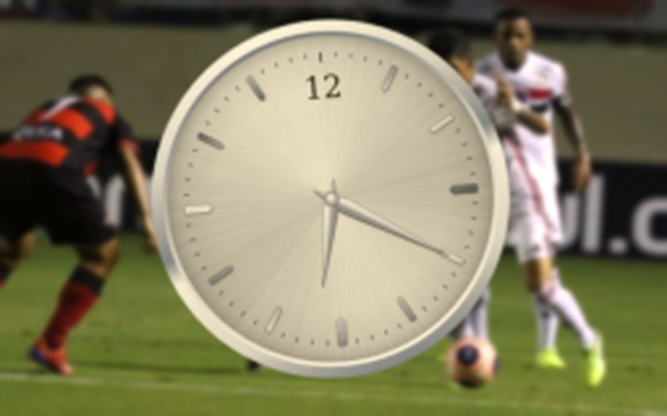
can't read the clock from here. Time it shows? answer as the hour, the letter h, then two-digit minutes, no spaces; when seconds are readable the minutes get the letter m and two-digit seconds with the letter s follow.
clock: 6h20
